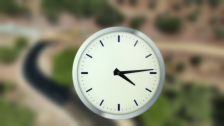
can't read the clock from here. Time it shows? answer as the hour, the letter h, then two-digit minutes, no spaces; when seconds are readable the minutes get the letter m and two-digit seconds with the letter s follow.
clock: 4h14
